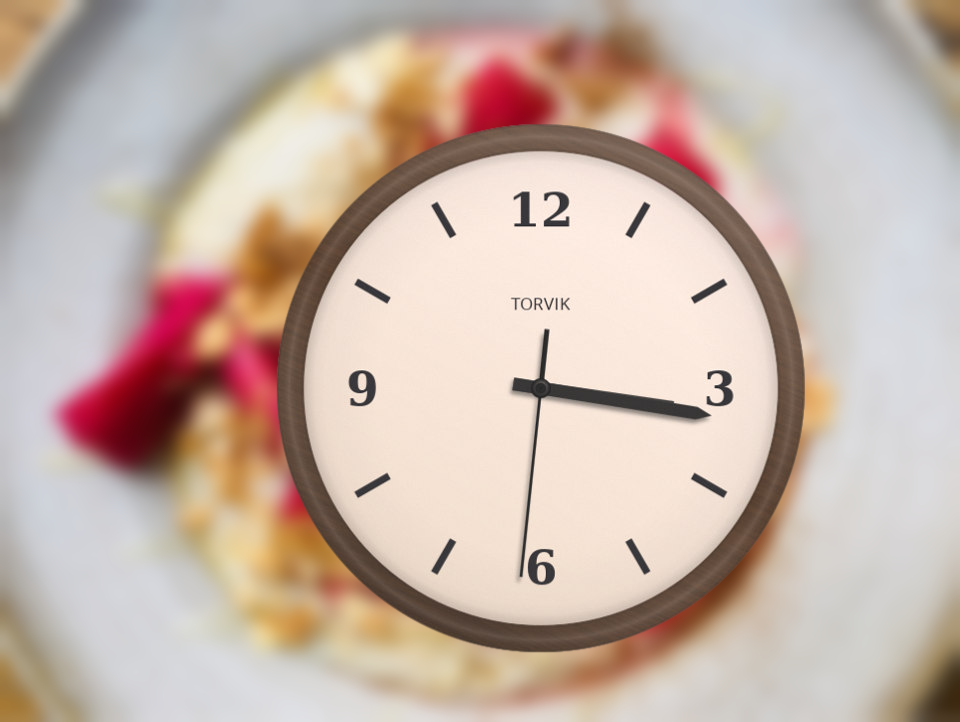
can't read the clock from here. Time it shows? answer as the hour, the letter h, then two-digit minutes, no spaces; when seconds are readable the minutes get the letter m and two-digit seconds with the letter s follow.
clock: 3h16m31s
